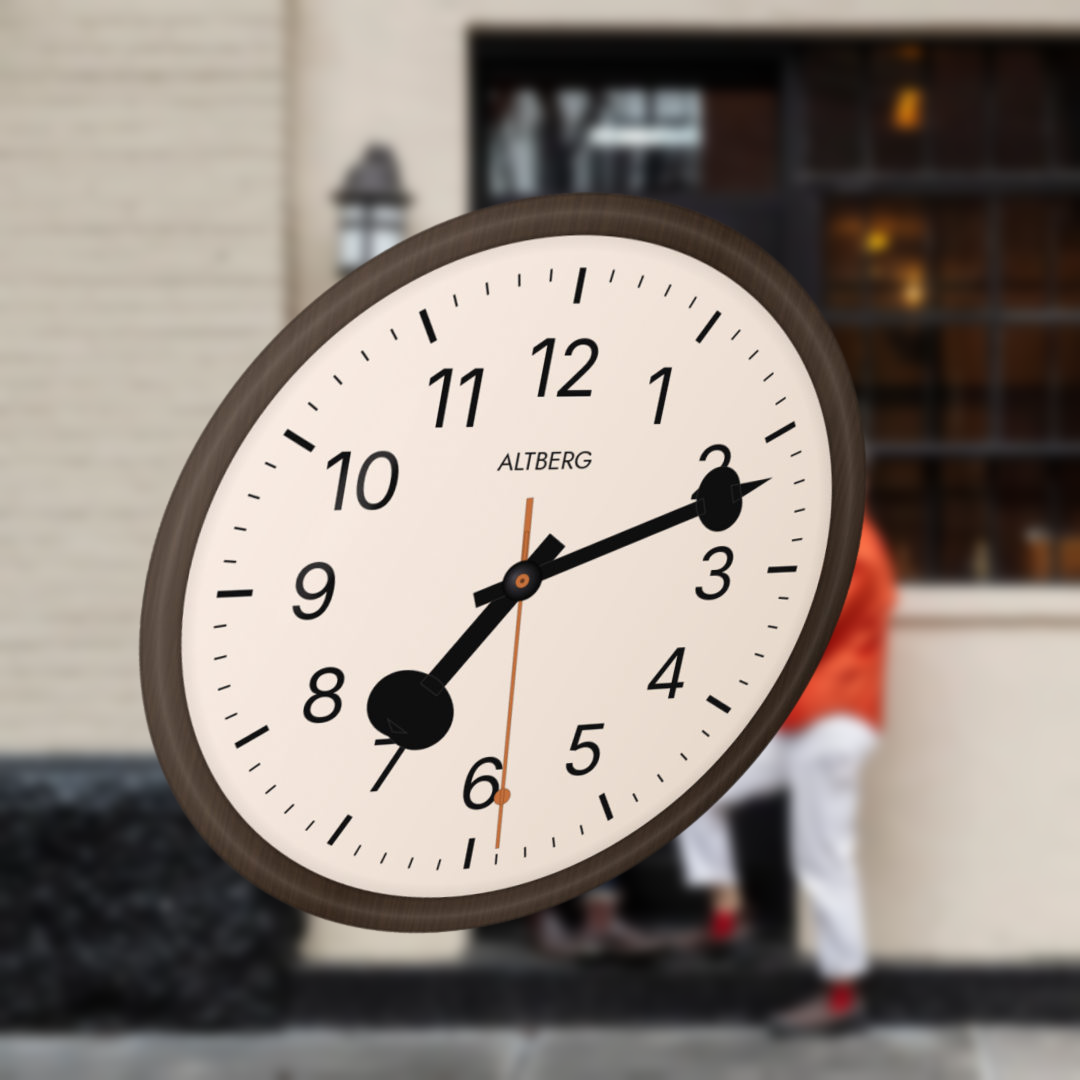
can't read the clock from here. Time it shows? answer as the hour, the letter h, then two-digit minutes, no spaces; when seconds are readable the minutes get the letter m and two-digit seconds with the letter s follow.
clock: 7h11m29s
